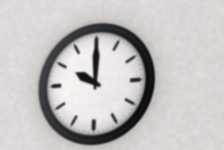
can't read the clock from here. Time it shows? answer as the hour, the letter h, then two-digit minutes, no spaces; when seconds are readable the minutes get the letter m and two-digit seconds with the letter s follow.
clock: 10h00
